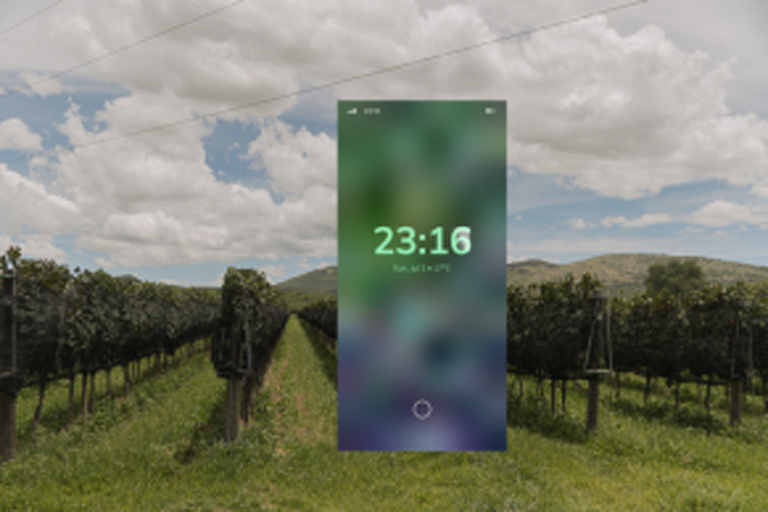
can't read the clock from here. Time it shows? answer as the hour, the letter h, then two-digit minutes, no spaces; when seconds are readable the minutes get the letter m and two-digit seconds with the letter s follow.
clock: 23h16
